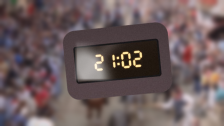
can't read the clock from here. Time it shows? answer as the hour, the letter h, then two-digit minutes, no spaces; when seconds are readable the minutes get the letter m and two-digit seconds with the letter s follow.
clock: 21h02
